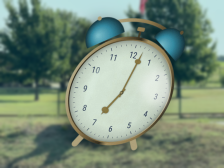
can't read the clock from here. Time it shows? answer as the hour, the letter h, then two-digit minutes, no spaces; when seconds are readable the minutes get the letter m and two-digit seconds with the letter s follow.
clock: 7h02
